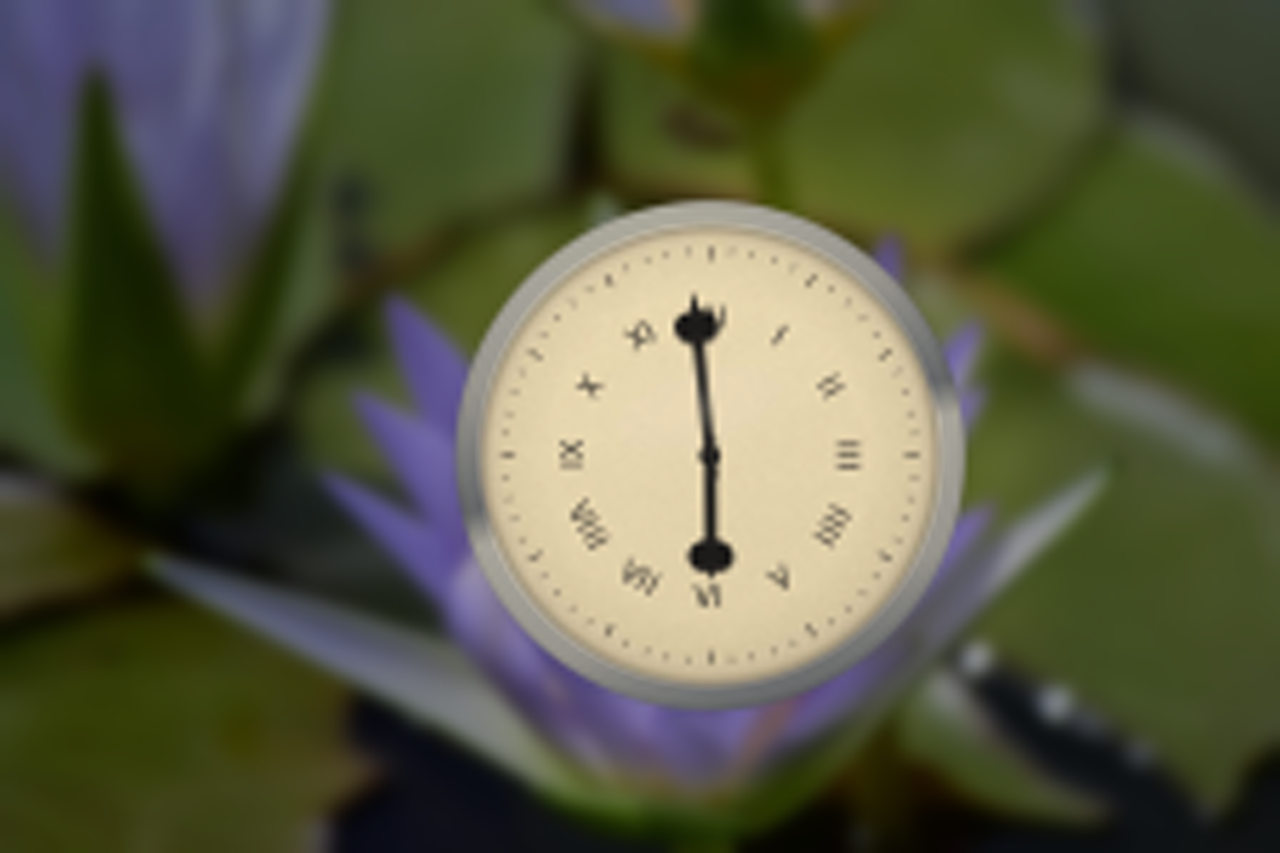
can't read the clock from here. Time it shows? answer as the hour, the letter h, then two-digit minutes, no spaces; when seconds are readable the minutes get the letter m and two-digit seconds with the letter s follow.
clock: 5h59
